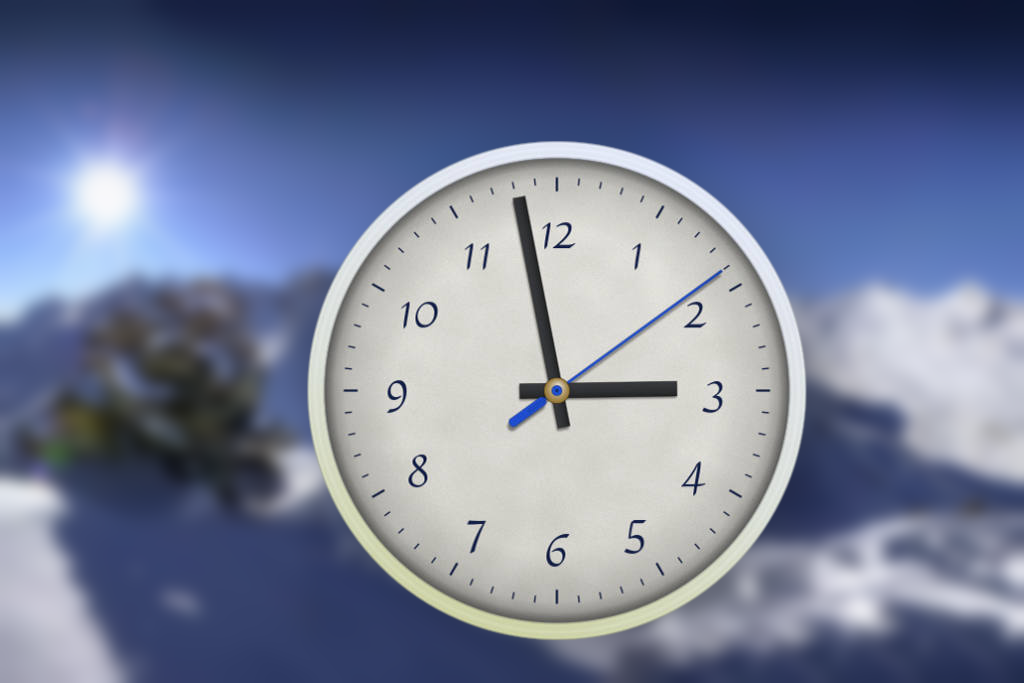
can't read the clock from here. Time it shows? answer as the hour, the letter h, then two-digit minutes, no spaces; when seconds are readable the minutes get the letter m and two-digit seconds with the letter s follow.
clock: 2h58m09s
